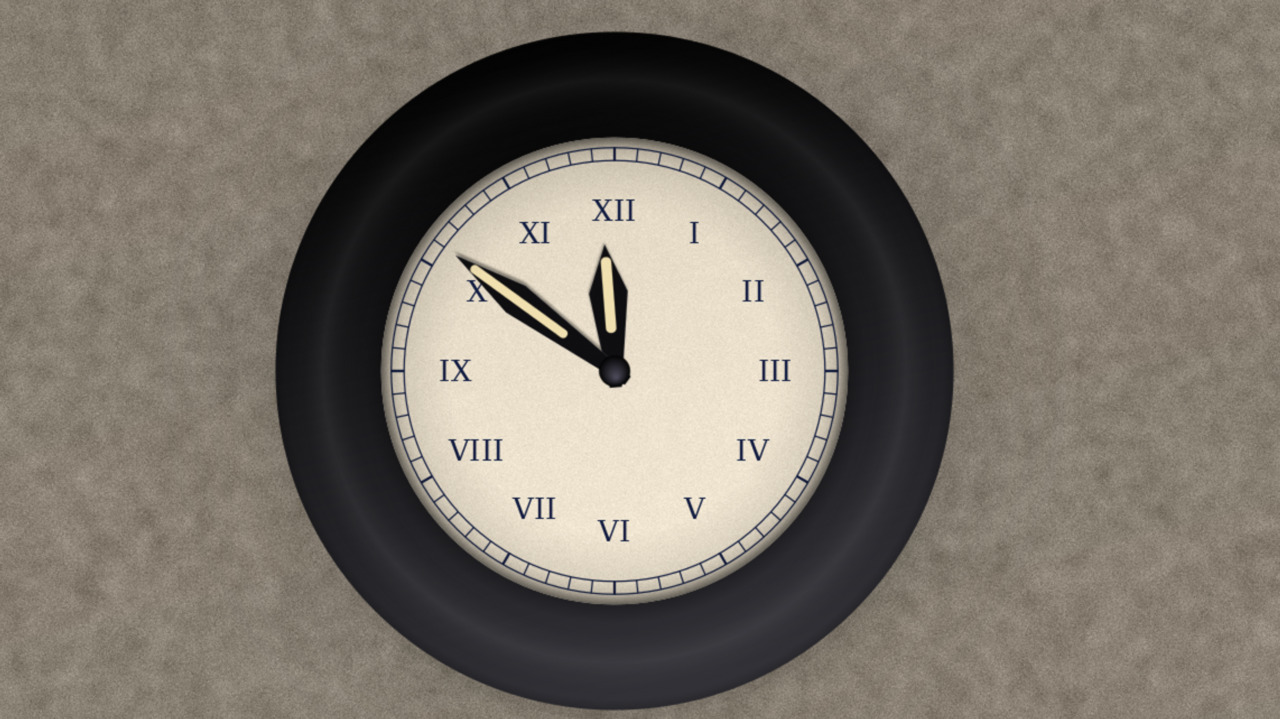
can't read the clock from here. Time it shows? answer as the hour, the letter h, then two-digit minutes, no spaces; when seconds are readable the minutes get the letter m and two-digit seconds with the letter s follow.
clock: 11h51
